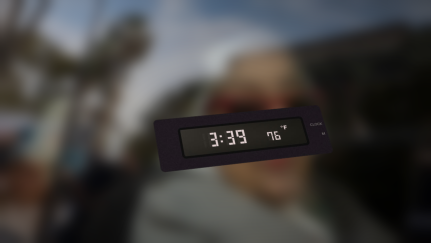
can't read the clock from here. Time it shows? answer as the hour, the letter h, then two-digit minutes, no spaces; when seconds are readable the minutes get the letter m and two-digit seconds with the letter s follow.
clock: 3h39
